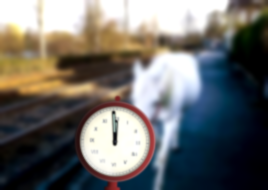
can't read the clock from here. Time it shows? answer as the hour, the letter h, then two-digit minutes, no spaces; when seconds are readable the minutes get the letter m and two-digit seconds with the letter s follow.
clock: 11h59
